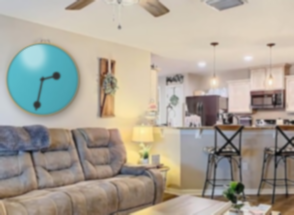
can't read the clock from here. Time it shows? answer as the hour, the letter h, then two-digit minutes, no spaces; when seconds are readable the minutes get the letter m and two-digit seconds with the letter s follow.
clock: 2h32
